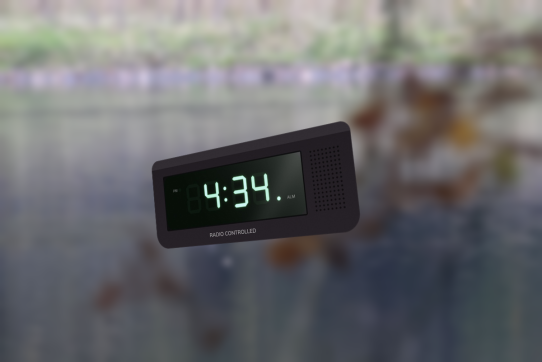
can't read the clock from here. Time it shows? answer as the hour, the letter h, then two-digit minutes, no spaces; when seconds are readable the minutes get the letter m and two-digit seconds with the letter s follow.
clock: 4h34
